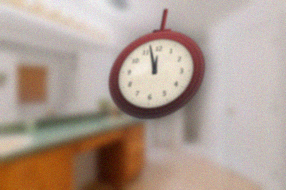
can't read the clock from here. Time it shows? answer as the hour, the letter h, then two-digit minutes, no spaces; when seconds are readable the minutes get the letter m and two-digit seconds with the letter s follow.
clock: 11h57
